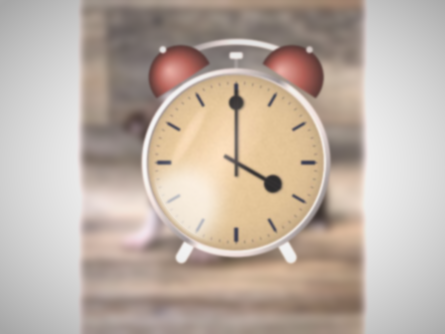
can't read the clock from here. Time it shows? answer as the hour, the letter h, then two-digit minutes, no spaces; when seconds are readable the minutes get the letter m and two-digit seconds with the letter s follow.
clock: 4h00
